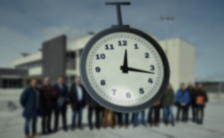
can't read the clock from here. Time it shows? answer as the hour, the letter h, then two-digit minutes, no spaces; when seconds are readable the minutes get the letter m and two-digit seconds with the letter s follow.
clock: 12h17
